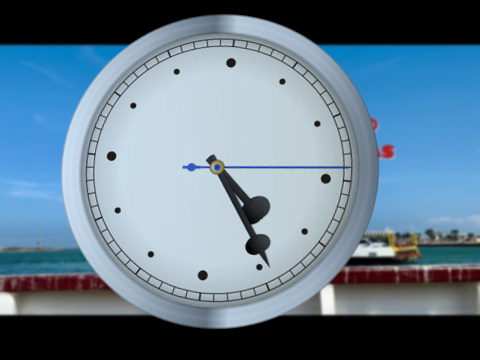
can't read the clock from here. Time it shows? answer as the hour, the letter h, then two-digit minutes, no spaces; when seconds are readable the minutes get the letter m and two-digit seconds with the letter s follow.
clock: 4h24m14s
